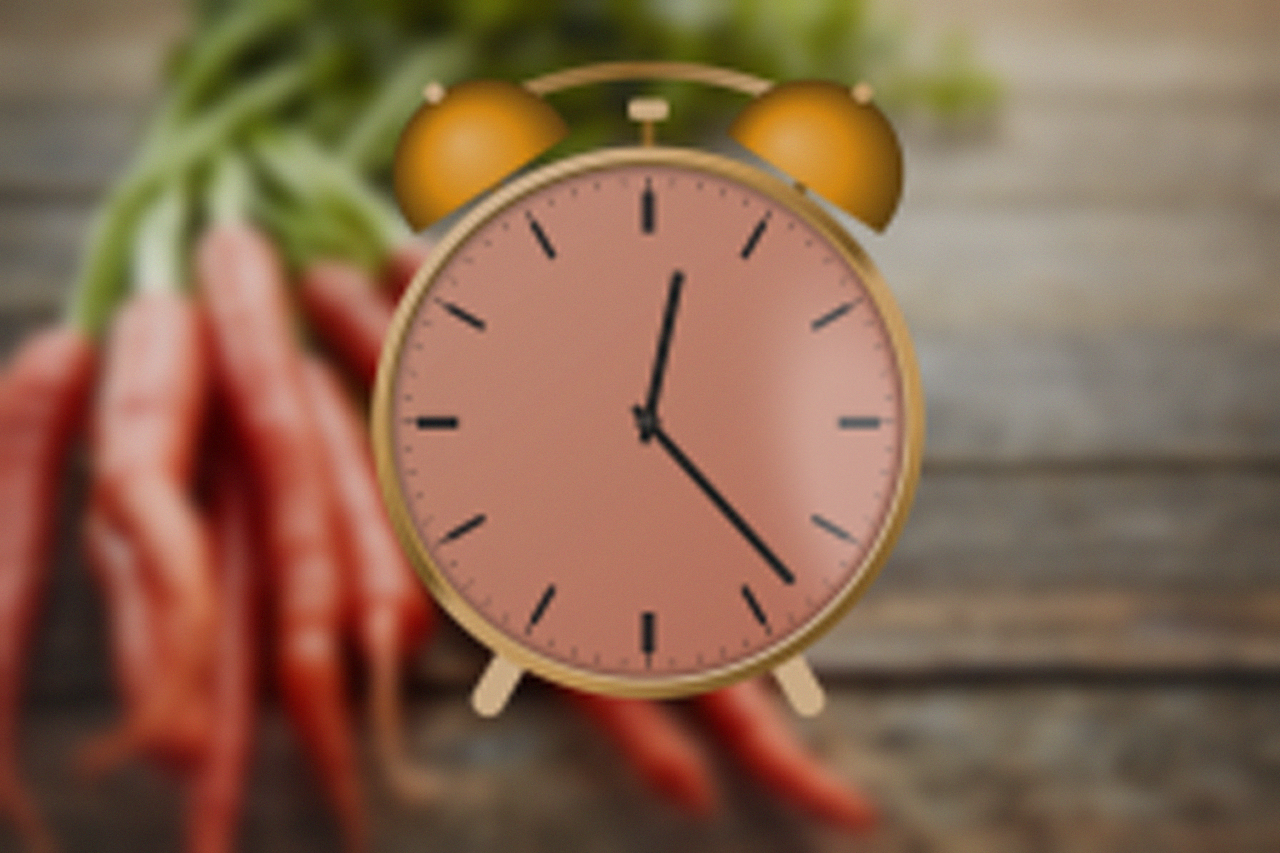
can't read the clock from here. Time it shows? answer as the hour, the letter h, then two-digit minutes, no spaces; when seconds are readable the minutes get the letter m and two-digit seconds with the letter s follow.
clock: 12h23
